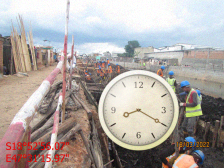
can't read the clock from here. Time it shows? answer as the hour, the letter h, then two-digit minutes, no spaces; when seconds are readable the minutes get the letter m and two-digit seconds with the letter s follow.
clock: 8h20
